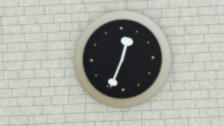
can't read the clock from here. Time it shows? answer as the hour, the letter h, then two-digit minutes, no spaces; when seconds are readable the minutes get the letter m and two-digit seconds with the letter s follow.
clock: 12h34
